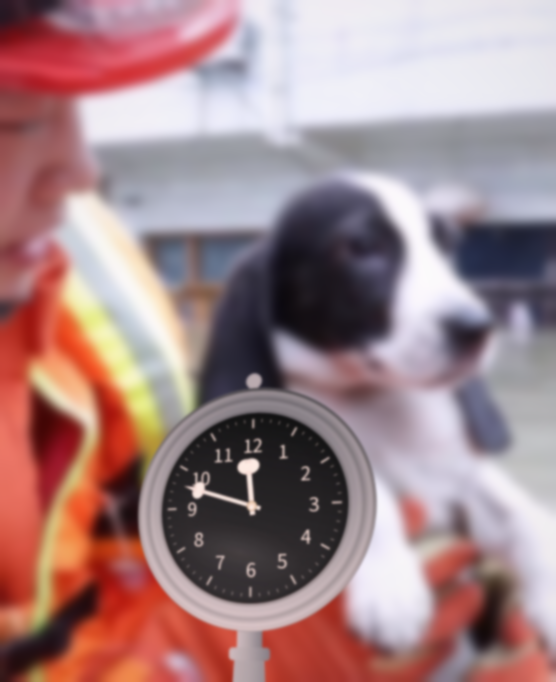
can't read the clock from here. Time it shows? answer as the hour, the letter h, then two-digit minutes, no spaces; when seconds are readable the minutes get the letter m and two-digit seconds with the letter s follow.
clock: 11h48
